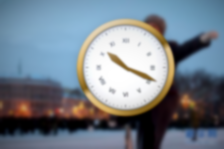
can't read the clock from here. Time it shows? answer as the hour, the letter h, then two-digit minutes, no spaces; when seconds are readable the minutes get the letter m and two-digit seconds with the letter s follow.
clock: 10h19
